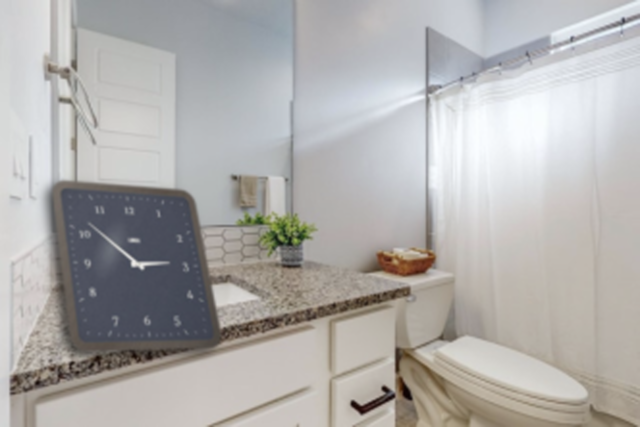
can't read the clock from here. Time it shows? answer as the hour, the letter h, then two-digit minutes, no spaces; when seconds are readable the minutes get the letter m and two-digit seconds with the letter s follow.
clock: 2h52
